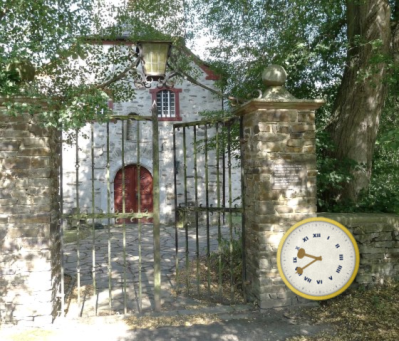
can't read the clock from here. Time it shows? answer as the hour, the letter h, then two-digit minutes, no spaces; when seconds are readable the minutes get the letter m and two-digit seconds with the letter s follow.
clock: 9h40
